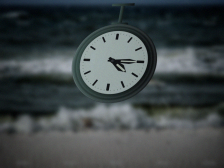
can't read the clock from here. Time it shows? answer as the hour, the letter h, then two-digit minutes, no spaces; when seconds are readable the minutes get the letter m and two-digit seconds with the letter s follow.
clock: 4h15
